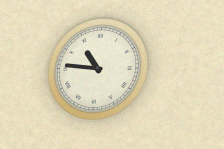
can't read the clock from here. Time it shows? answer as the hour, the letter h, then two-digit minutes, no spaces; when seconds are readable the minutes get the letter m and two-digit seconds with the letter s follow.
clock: 10h46
